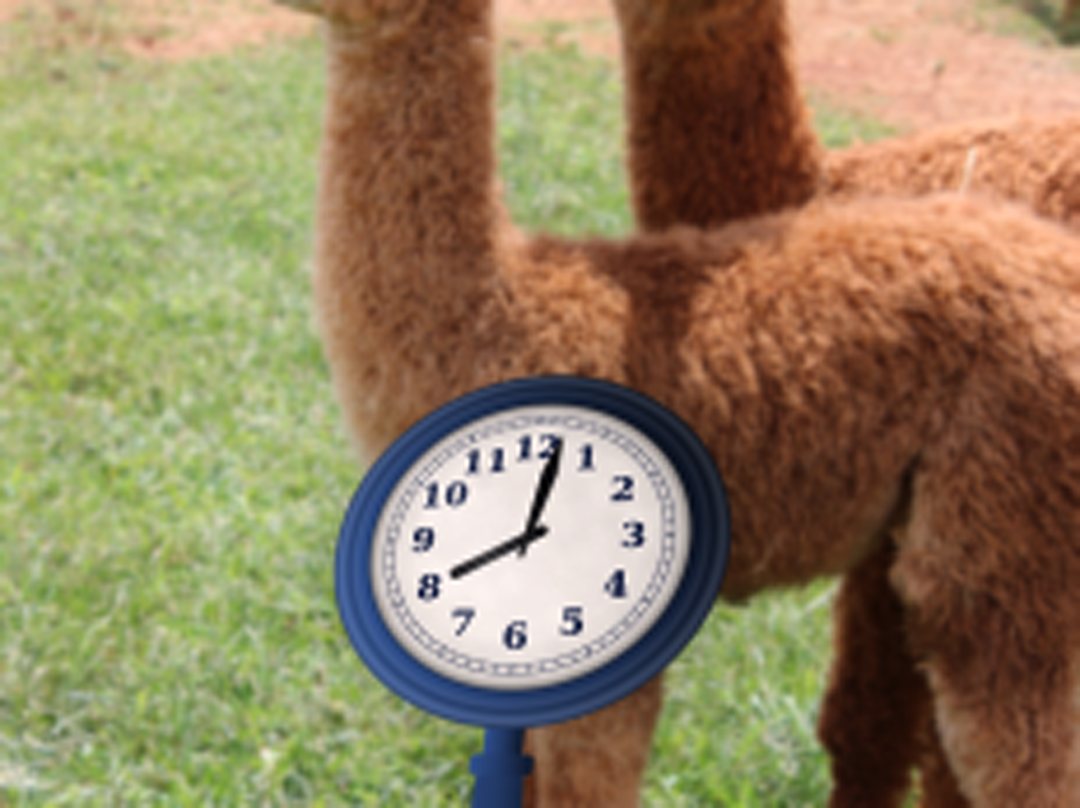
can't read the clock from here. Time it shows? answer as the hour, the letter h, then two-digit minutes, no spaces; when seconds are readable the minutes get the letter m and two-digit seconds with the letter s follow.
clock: 8h02
